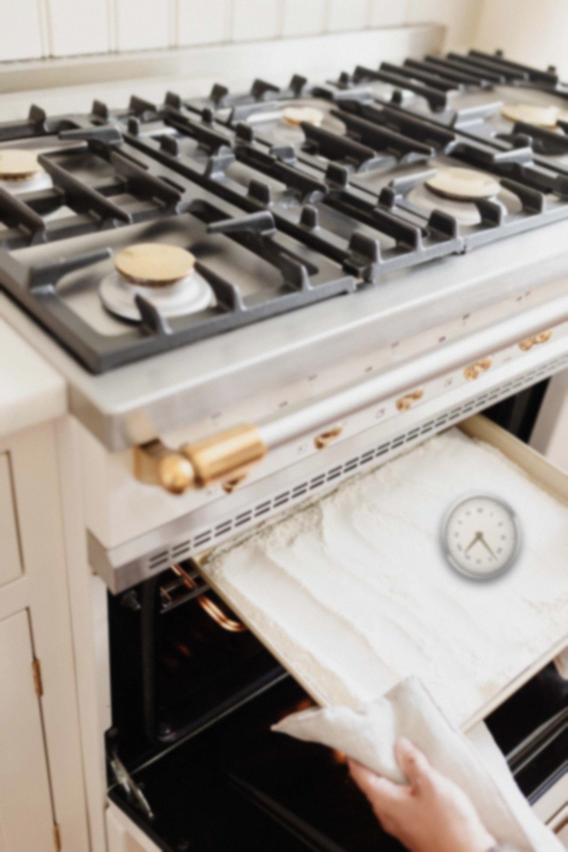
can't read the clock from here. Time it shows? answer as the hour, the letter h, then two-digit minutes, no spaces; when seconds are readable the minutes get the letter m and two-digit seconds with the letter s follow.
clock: 7h23
